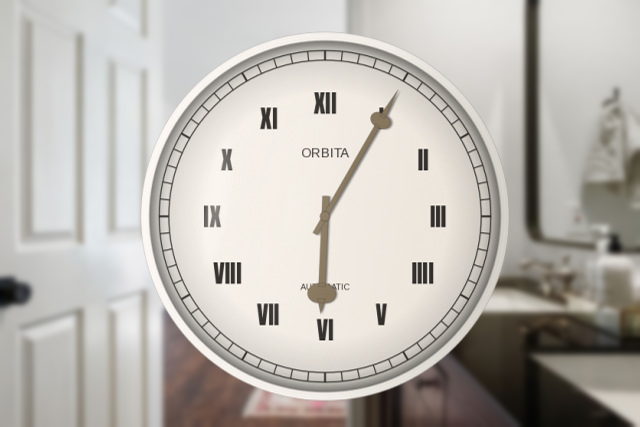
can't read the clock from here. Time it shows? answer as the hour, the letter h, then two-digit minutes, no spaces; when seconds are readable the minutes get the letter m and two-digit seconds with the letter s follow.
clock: 6h05
